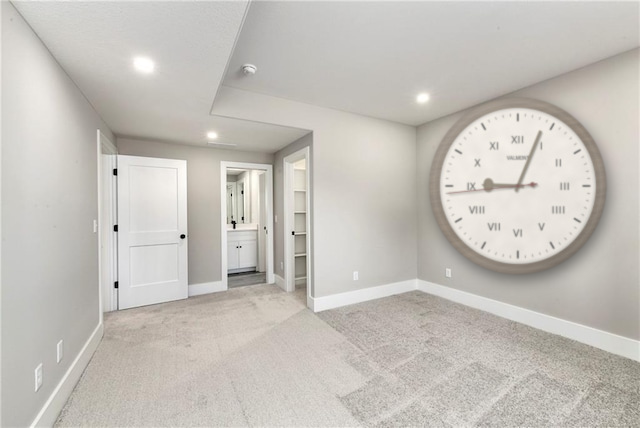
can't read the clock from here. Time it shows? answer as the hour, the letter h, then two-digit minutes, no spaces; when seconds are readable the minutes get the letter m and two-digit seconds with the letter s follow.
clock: 9h03m44s
